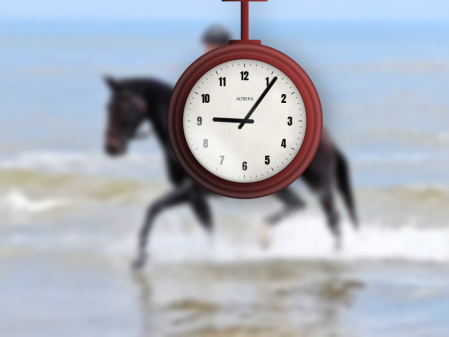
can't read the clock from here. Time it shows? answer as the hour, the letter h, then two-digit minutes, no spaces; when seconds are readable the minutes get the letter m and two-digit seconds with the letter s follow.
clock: 9h06
